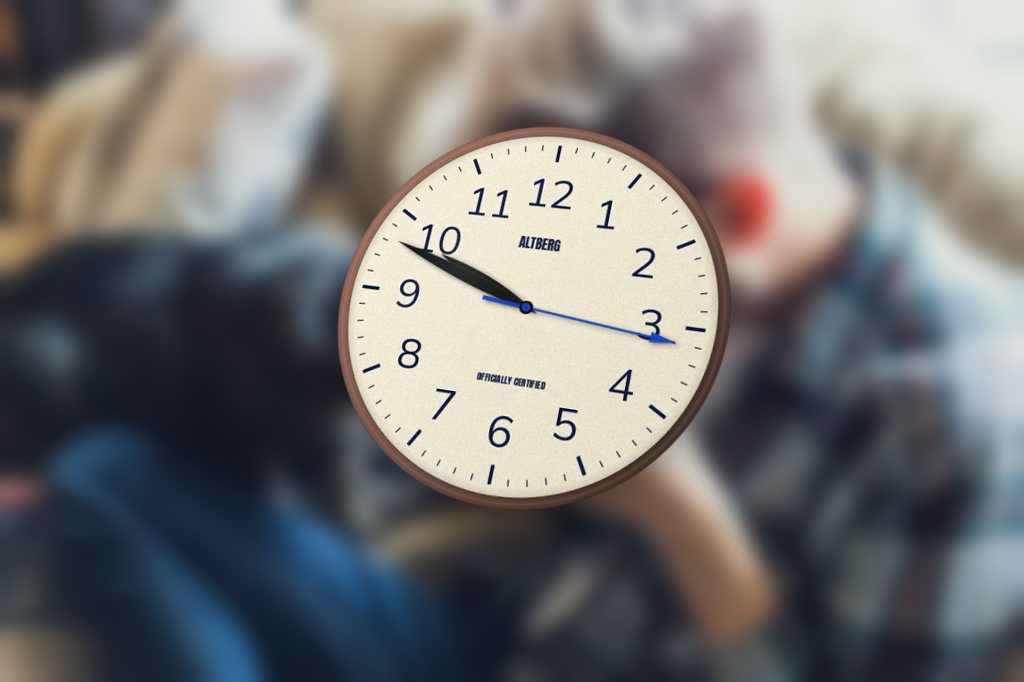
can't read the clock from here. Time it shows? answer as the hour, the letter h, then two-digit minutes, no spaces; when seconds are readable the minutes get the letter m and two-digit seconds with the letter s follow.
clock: 9h48m16s
